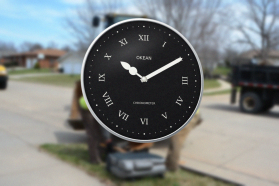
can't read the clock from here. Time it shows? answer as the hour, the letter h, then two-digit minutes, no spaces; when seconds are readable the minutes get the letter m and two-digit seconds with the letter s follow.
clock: 10h10
